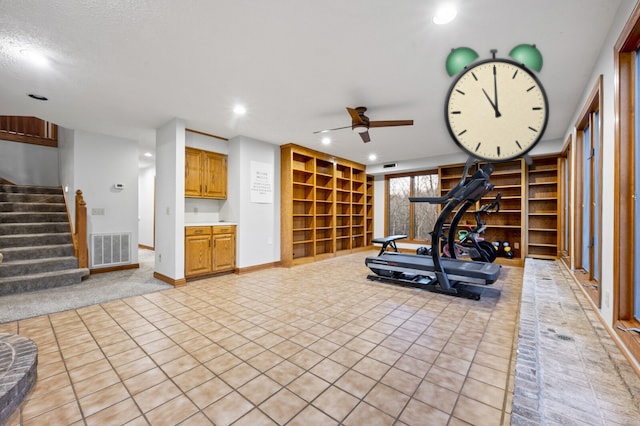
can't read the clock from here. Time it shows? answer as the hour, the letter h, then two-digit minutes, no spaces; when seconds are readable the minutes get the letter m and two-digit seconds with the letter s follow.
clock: 11h00
